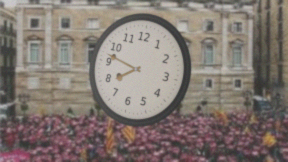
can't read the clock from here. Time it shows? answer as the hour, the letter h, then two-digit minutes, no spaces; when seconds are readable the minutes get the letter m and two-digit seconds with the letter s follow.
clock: 7h47
